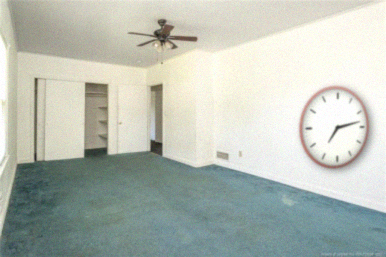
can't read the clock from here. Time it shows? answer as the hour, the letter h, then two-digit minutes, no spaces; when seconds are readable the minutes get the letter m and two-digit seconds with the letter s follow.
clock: 7h13
